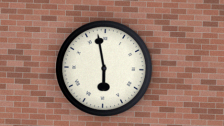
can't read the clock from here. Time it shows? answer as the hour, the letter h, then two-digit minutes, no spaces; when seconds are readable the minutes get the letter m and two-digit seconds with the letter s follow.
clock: 5h58
